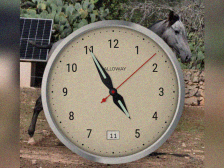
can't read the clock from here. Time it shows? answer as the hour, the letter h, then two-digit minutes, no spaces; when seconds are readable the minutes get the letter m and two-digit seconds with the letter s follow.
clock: 4h55m08s
